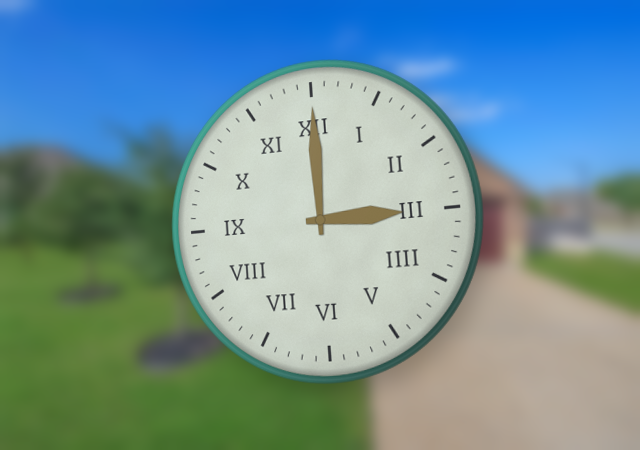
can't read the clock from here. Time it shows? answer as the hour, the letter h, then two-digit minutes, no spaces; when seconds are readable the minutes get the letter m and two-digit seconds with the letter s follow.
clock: 3h00
